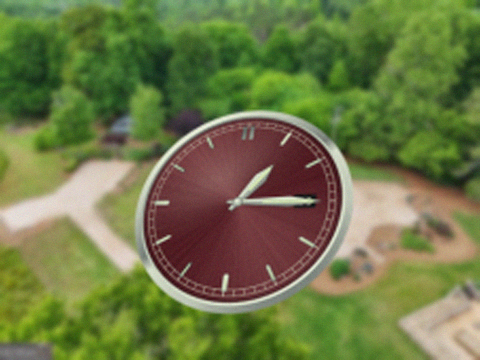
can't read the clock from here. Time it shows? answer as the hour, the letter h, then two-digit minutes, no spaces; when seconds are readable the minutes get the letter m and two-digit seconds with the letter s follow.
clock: 1h15
